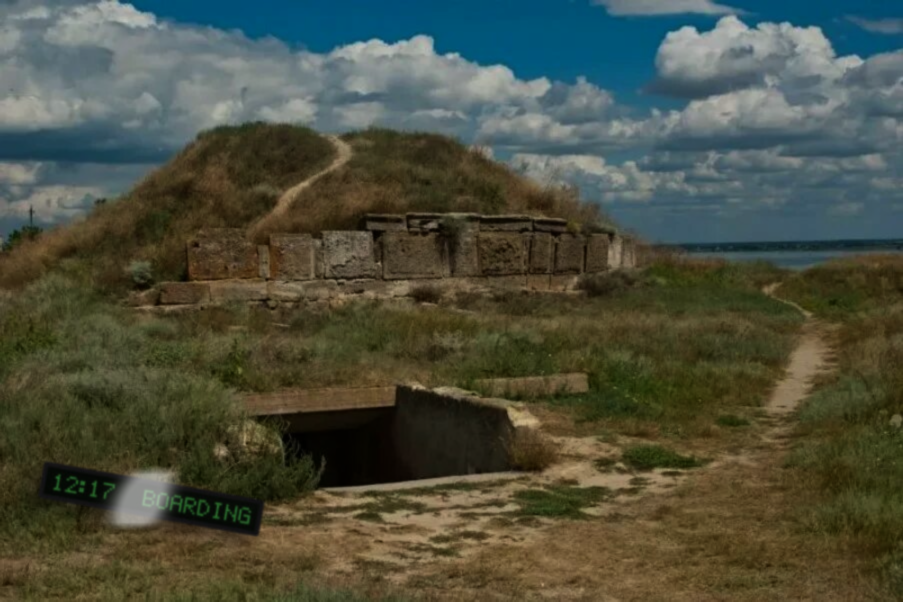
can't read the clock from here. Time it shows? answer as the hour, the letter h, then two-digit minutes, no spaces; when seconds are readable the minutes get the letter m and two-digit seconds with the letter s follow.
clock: 12h17
